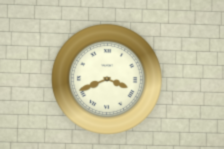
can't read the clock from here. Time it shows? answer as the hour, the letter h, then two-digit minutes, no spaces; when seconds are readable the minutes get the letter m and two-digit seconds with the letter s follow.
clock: 3h41
